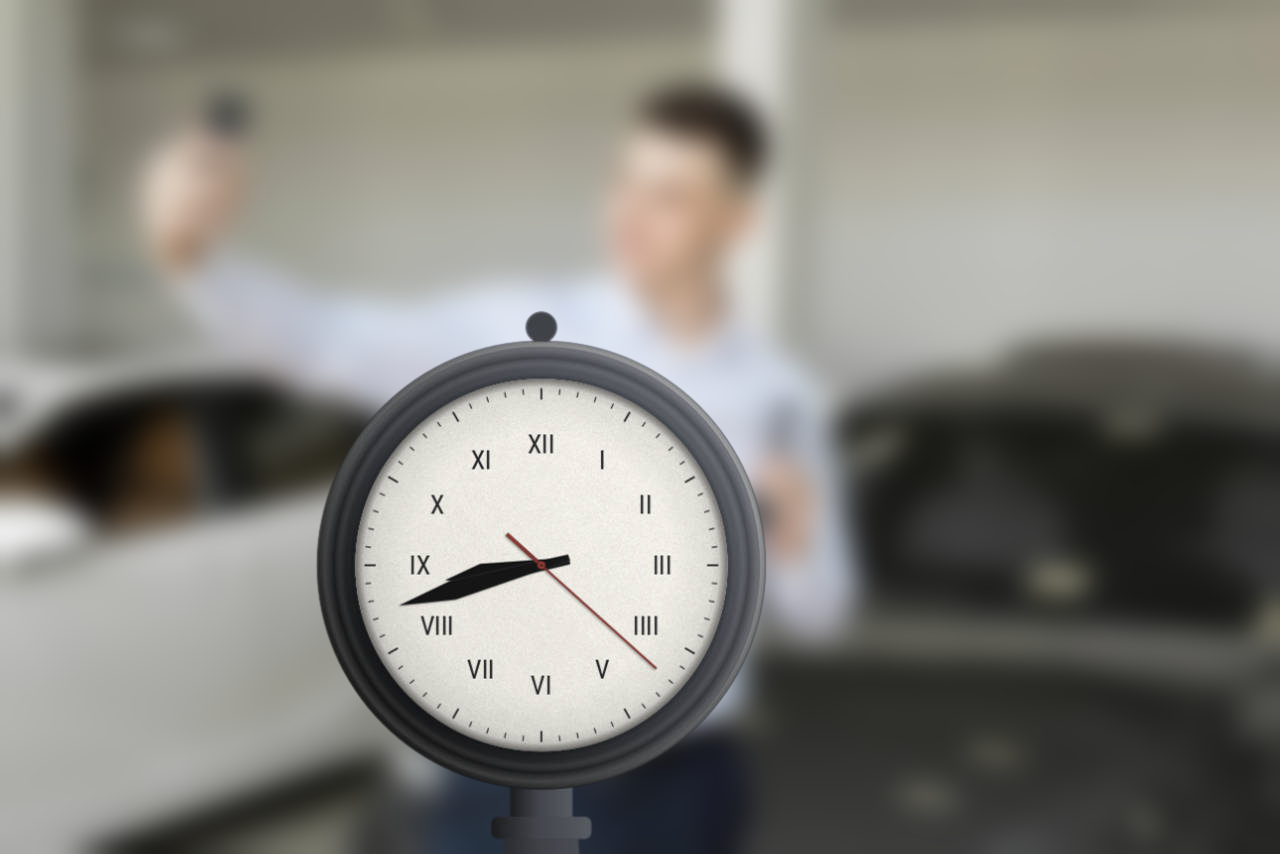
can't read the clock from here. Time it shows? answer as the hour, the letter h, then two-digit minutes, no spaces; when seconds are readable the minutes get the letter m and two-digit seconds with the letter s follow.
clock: 8h42m22s
